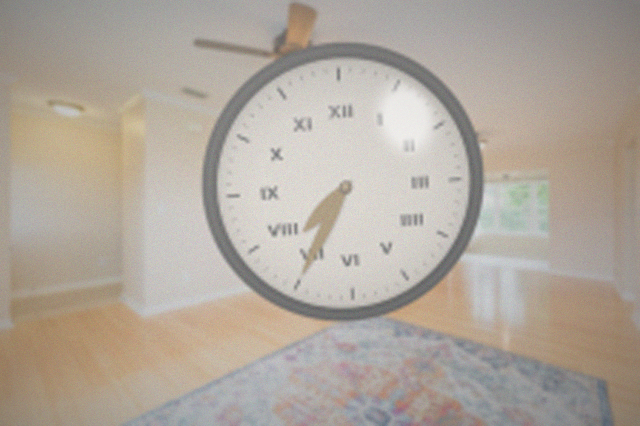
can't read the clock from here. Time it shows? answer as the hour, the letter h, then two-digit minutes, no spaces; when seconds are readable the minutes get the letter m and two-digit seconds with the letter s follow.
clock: 7h35
